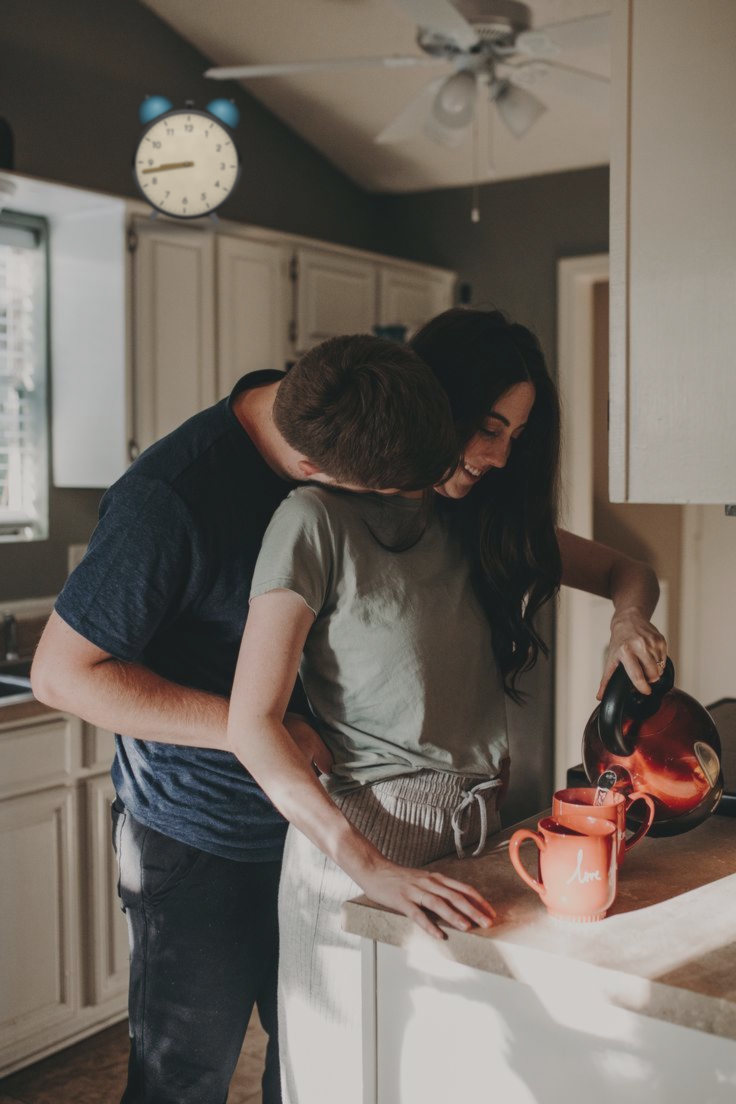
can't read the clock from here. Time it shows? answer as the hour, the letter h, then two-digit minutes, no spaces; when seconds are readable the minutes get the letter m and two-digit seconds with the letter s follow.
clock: 8h43
